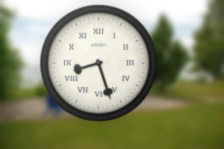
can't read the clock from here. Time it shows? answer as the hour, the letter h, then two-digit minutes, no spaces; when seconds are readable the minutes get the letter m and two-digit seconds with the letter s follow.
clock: 8h27
